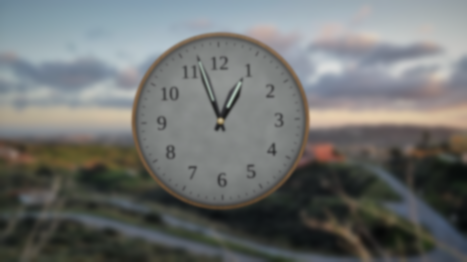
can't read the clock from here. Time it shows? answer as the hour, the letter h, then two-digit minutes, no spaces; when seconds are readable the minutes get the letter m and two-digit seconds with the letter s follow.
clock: 12h57
